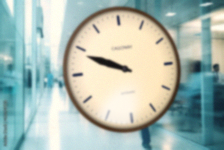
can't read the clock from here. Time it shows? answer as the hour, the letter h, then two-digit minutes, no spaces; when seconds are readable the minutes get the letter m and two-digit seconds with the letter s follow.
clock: 9h49
